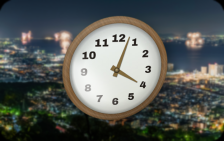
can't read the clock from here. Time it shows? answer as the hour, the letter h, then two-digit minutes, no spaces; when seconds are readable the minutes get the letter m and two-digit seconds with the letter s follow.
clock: 4h03
